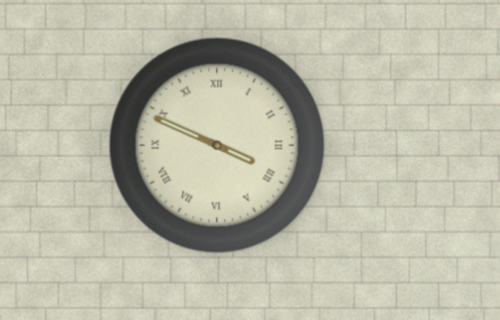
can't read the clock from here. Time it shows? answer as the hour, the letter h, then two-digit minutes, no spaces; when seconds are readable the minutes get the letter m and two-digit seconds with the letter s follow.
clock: 3h49
